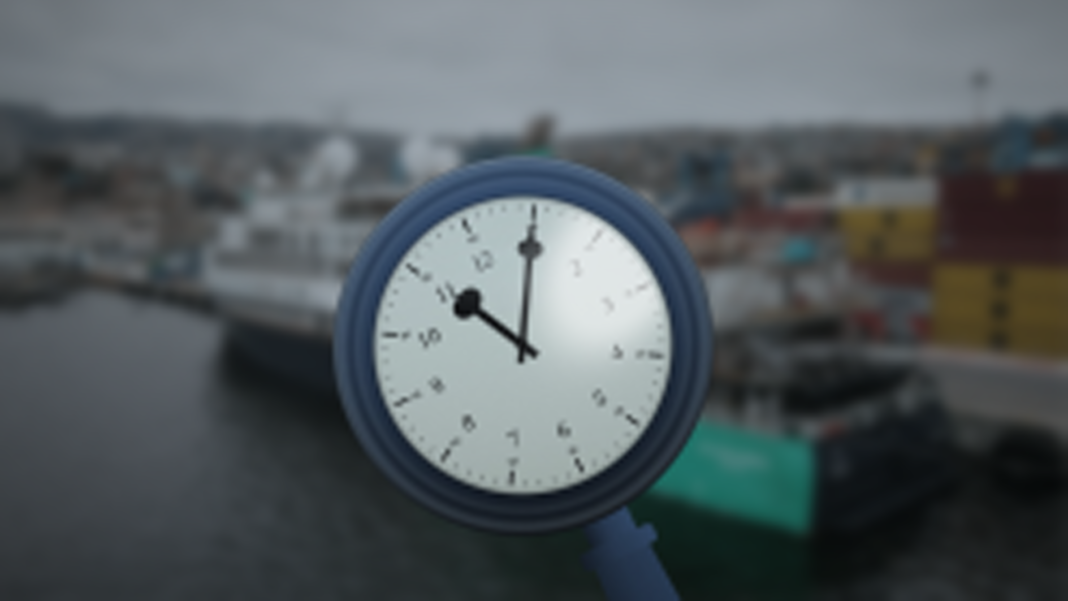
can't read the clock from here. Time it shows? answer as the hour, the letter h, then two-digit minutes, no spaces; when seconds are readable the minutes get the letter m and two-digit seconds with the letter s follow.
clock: 11h05
